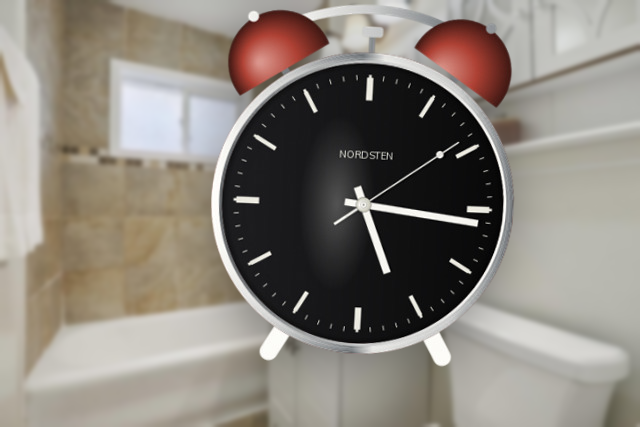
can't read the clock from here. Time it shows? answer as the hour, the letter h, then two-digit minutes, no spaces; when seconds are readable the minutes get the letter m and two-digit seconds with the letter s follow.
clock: 5h16m09s
